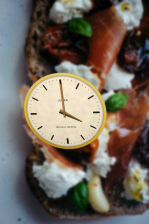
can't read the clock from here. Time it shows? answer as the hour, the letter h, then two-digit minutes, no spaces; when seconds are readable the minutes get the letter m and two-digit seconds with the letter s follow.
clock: 4h00
